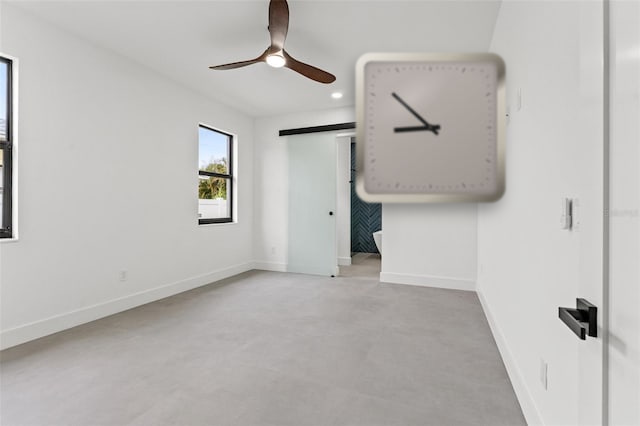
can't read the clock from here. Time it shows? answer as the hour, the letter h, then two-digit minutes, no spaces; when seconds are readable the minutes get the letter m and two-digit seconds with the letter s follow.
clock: 8h52
